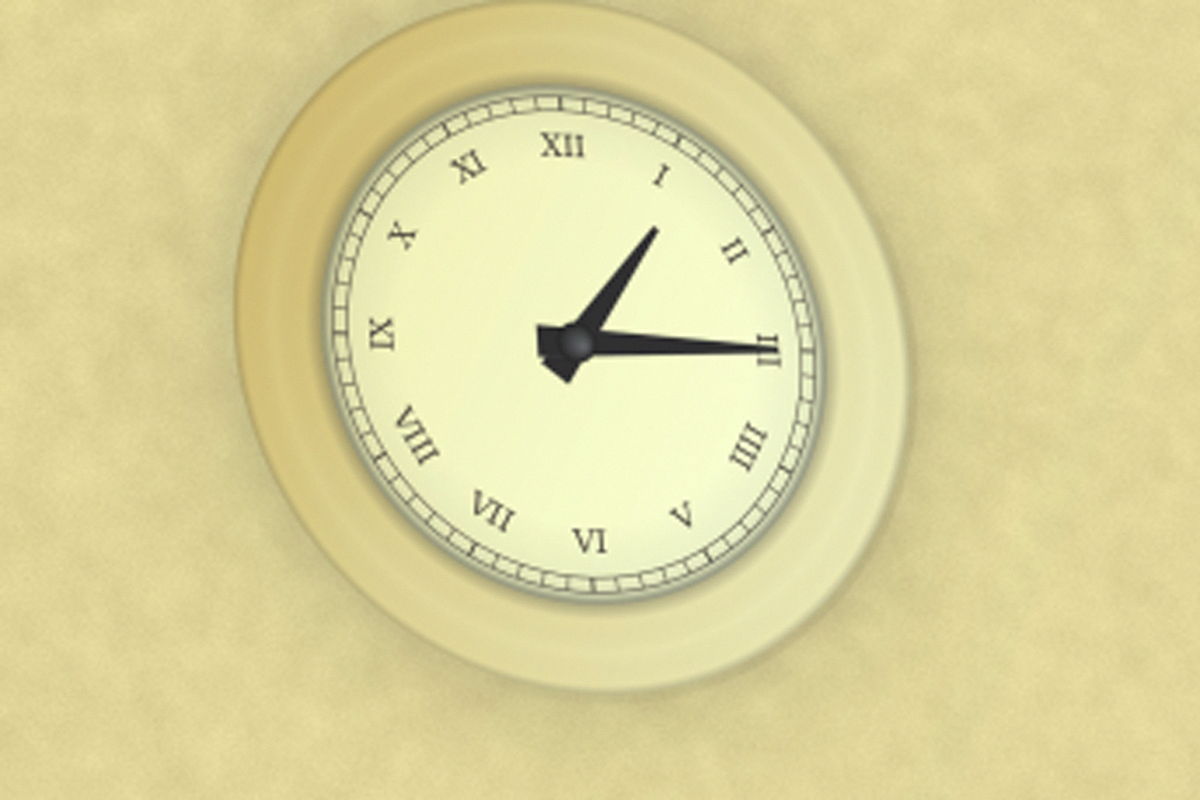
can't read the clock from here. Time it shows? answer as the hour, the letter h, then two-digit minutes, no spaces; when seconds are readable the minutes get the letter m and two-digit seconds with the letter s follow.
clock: 1h15
